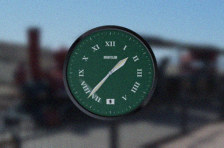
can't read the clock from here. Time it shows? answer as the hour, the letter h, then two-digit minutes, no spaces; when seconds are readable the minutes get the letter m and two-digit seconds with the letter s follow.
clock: 1h37
